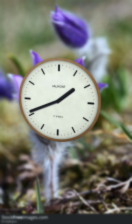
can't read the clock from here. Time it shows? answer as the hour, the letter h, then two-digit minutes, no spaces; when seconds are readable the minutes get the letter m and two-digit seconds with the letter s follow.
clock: 1h41
